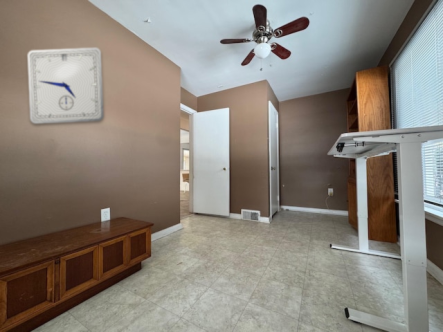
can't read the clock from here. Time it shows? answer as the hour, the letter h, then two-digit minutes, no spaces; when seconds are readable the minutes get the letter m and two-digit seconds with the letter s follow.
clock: 4h47
